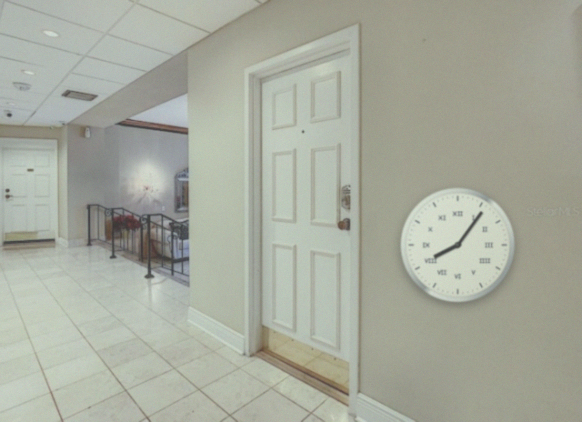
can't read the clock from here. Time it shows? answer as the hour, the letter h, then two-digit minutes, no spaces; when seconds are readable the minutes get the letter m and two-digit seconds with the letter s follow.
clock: 8h06
